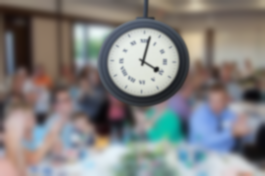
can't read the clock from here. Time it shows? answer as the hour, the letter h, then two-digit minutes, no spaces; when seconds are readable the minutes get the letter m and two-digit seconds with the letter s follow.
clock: 4h02
